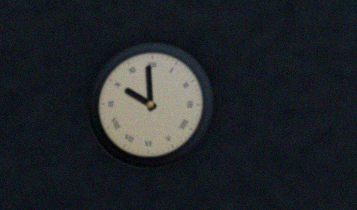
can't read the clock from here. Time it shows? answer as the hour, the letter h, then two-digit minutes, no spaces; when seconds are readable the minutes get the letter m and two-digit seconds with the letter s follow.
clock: 9h59
